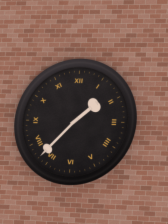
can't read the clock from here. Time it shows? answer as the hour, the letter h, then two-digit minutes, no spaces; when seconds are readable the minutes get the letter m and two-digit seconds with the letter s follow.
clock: 1h37
